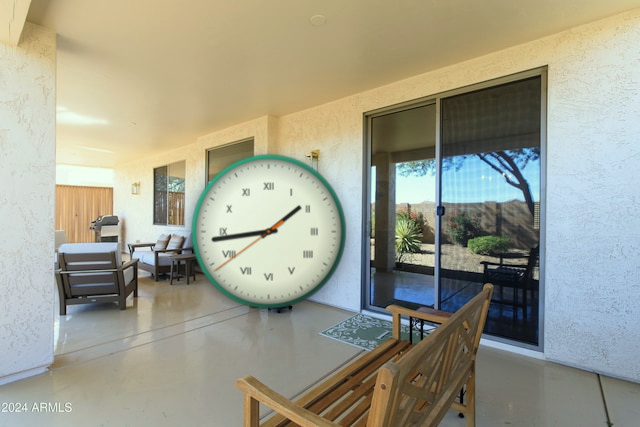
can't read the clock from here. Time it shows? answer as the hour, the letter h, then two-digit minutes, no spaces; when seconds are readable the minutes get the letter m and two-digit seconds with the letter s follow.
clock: 1h43m39s
